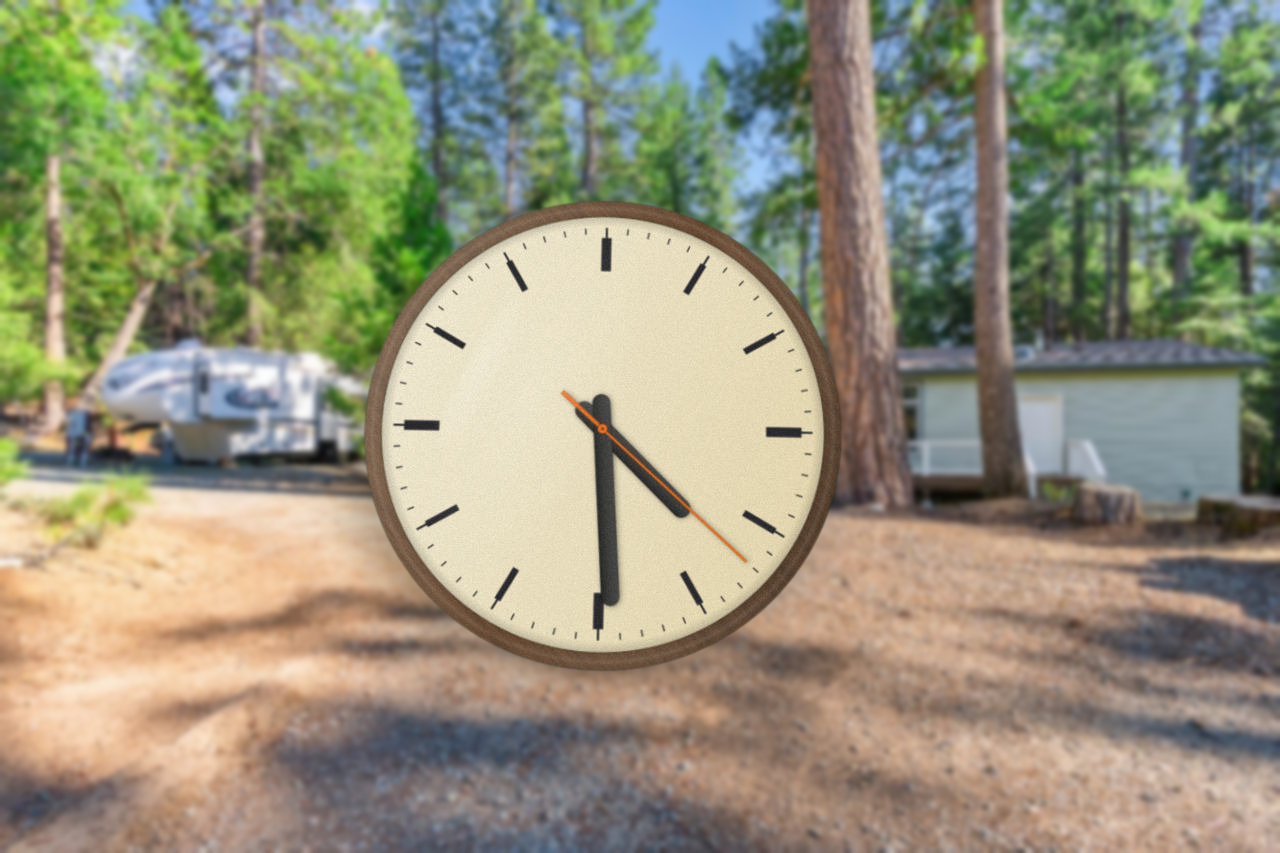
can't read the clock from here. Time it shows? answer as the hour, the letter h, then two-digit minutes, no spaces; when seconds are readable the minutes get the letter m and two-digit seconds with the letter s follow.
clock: 4h29m22s
